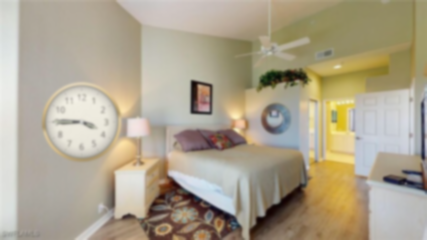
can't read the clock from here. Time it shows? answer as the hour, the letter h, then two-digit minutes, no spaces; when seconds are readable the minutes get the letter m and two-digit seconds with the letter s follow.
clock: 3h45
